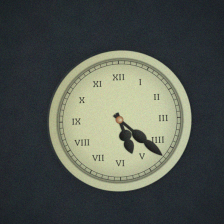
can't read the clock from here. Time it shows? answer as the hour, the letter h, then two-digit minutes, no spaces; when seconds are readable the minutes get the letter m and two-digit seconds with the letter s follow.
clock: 5h22
